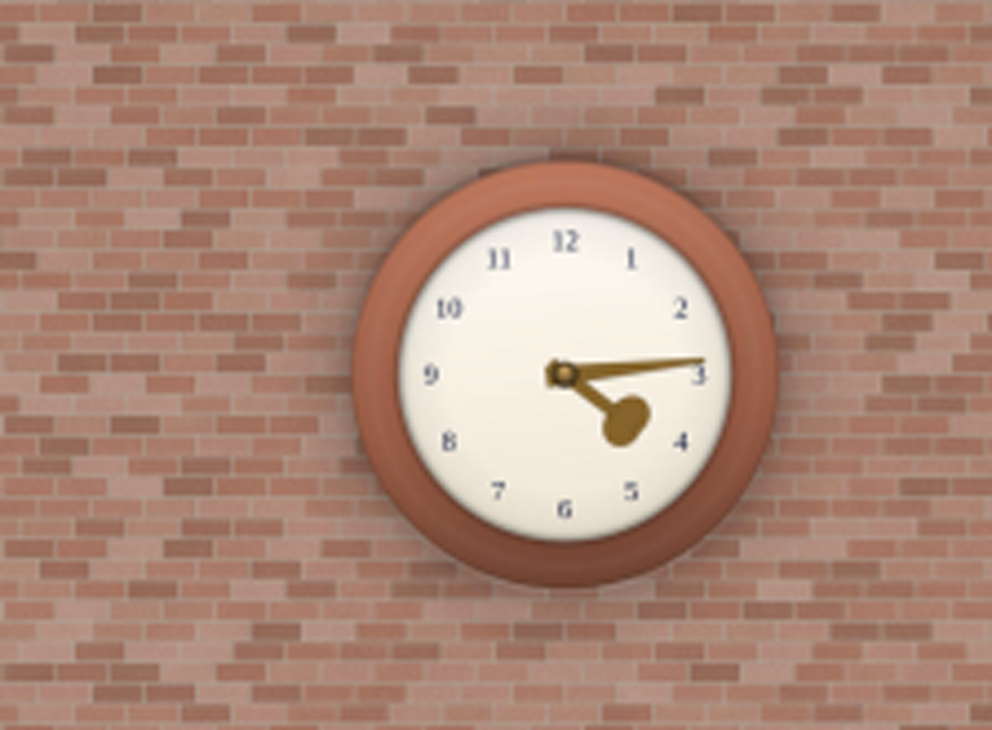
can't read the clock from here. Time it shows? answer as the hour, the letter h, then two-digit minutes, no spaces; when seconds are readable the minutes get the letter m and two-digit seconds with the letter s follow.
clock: 4h14
